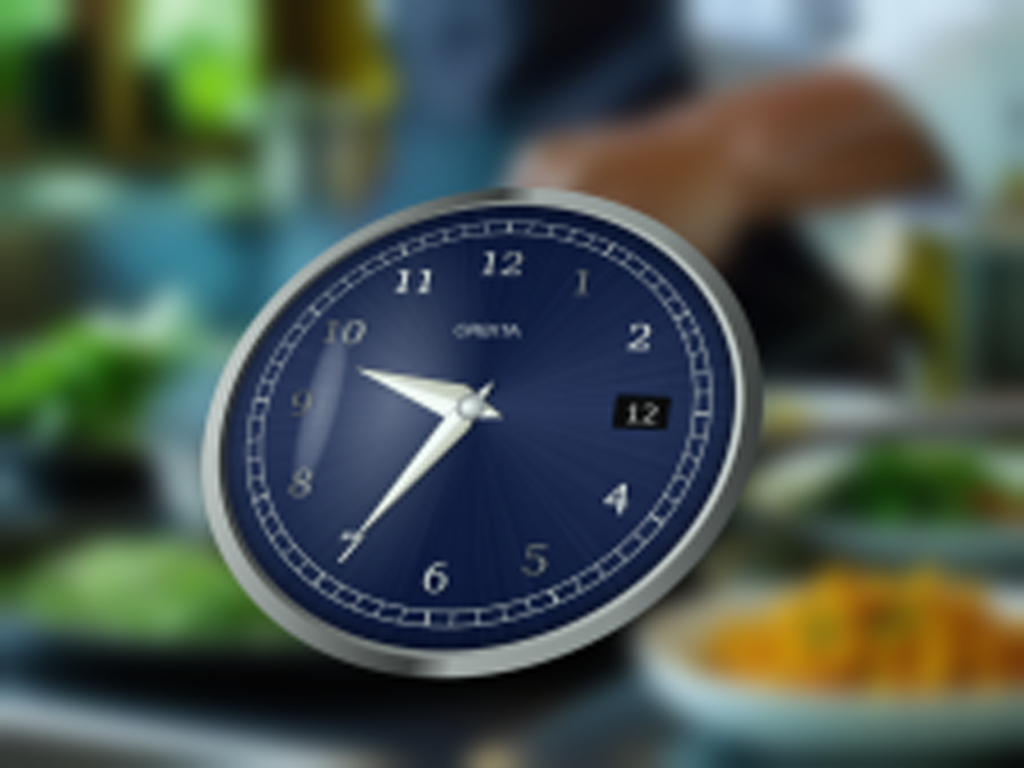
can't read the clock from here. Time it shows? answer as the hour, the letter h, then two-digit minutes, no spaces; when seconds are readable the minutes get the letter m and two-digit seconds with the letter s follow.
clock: 9h35
